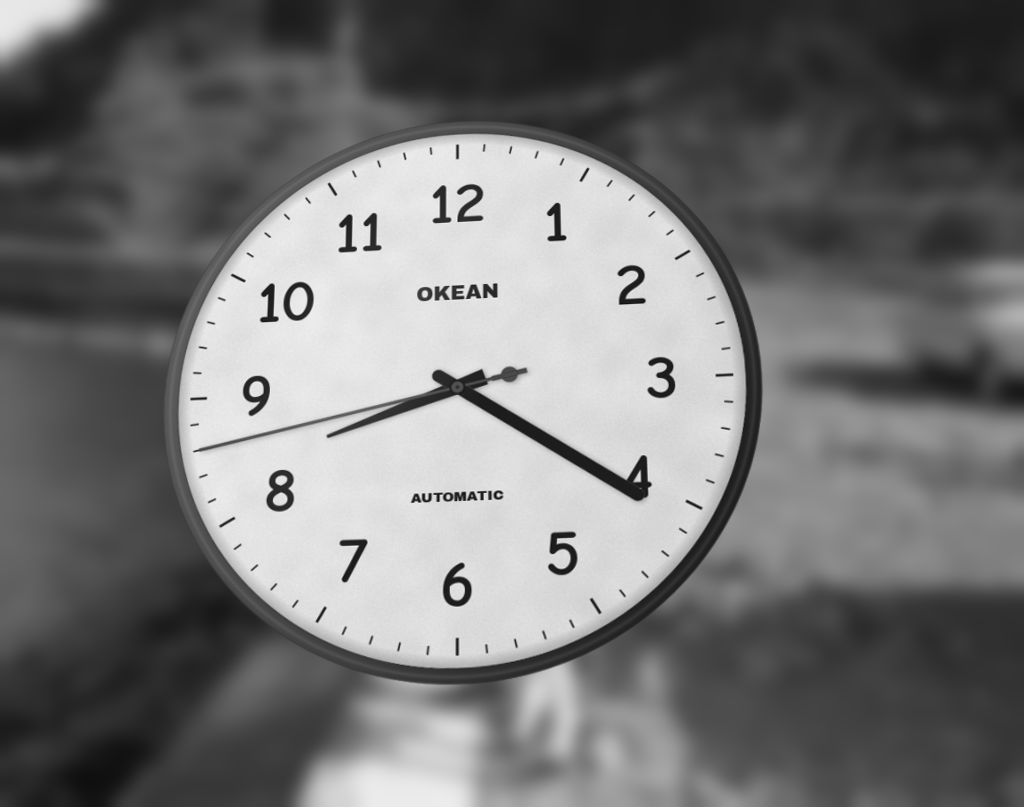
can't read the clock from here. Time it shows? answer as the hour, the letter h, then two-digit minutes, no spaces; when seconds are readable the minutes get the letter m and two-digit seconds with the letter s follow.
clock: 8h20m43s
